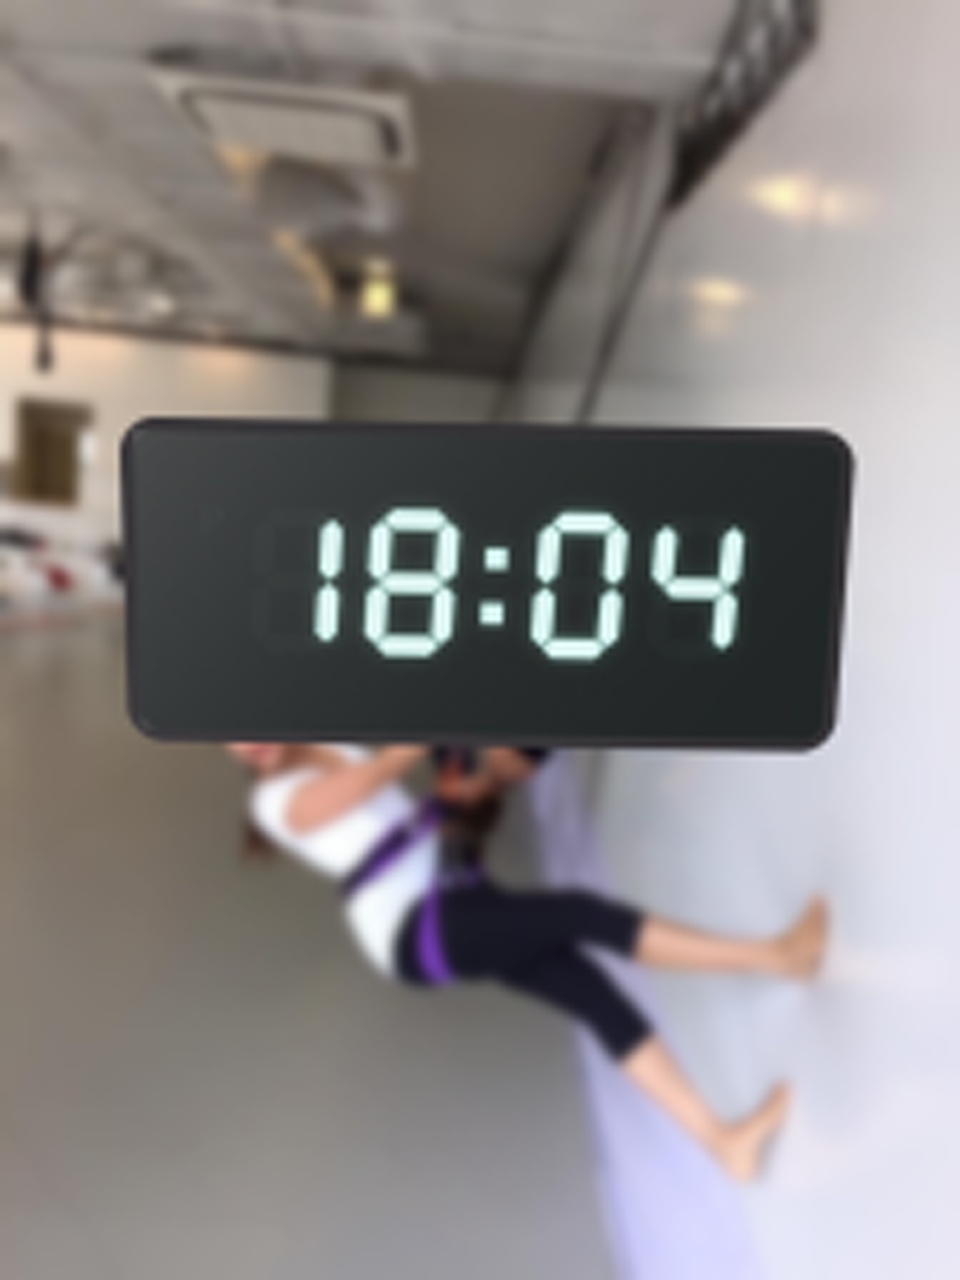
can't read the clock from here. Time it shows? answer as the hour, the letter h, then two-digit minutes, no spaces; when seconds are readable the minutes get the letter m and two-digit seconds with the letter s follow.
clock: 18h04
